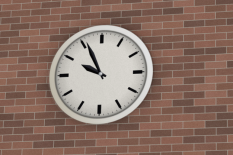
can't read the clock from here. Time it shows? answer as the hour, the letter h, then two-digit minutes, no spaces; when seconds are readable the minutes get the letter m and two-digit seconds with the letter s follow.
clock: 9h56
